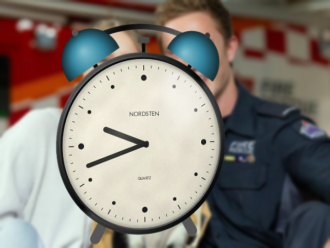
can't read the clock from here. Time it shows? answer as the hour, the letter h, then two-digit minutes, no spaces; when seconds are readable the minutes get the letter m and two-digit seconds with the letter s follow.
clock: 9h42
